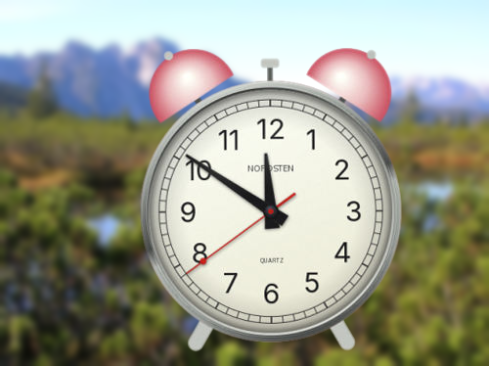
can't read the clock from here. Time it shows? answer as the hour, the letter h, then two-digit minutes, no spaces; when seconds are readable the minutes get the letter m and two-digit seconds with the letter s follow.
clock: 11h50m39s
